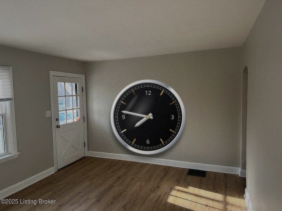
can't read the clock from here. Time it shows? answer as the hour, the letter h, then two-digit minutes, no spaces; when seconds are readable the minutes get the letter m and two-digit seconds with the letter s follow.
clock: 7h47
